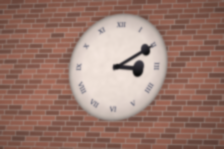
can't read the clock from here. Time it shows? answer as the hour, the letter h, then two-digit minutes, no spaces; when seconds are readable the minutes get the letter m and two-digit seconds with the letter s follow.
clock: 3h10
